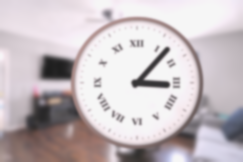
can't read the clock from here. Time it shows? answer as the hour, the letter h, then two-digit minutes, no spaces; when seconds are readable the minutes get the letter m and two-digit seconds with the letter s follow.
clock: 3h07
